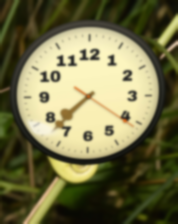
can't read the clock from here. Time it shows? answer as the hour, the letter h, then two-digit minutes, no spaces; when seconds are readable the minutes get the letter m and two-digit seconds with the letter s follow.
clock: 7h37m21s
